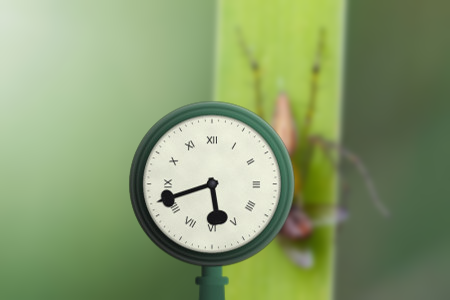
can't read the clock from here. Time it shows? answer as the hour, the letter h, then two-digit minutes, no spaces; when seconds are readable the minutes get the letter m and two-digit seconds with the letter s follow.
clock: 5h42
